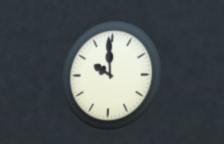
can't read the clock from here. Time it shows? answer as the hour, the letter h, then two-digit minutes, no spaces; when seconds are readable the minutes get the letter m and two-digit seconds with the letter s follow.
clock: 9h59
